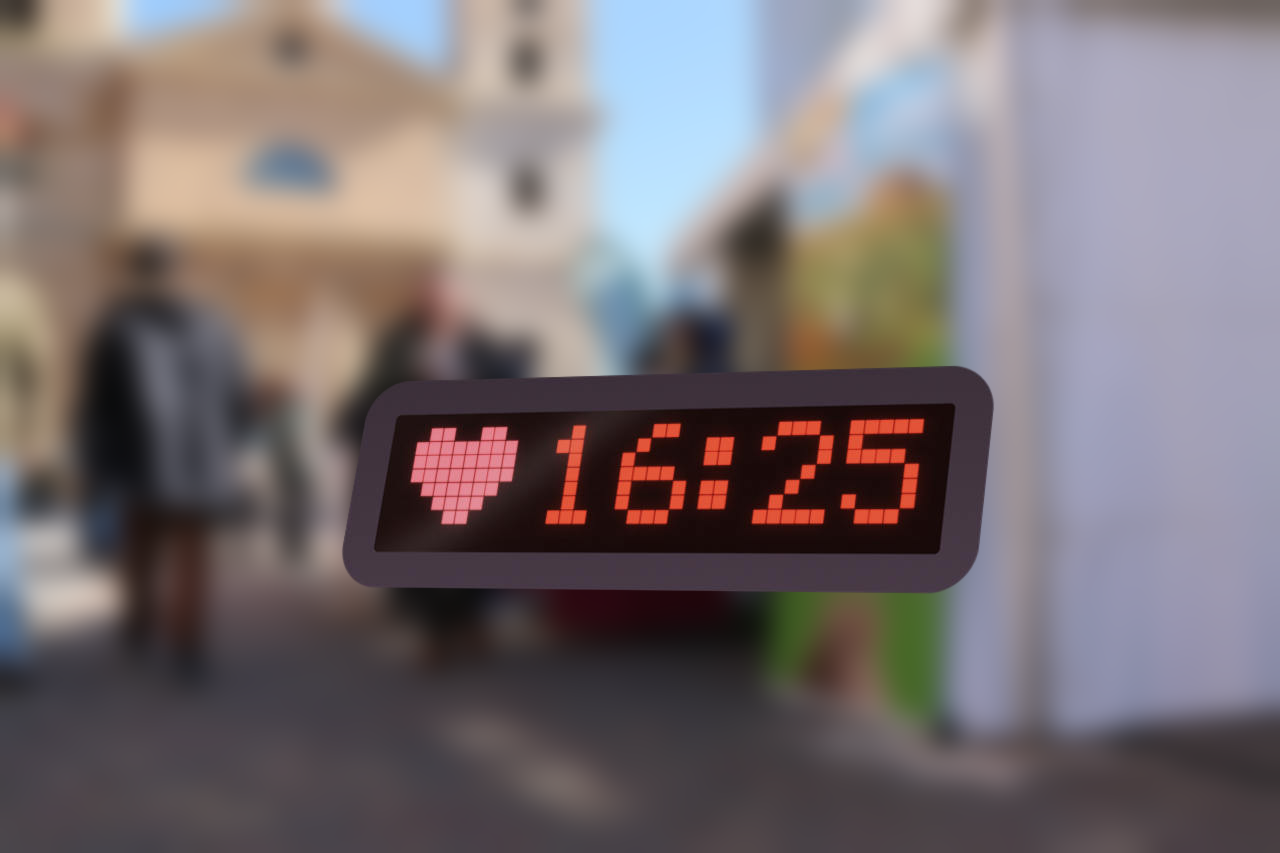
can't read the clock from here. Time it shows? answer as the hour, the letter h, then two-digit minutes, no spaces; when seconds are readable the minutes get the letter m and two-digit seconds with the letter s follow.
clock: 16h25
